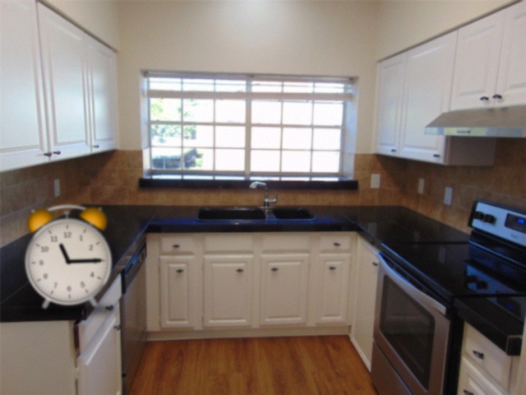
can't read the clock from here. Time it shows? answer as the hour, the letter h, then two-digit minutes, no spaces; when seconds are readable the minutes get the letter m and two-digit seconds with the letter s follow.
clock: 11h15
